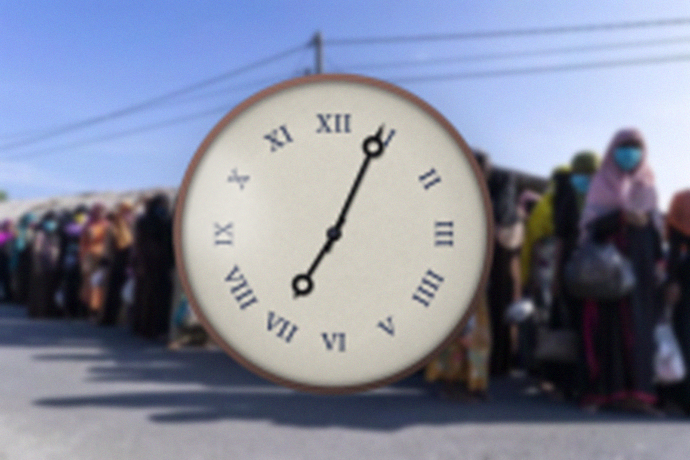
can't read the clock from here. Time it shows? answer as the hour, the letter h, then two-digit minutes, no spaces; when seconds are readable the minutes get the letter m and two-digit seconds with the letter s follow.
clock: 7h04
